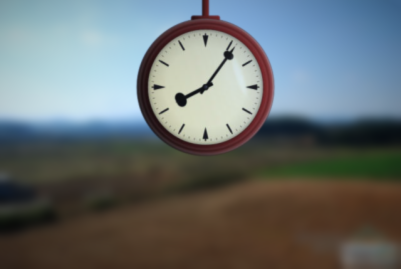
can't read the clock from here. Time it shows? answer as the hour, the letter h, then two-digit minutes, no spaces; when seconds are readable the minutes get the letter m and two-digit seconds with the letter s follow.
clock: 8h06
